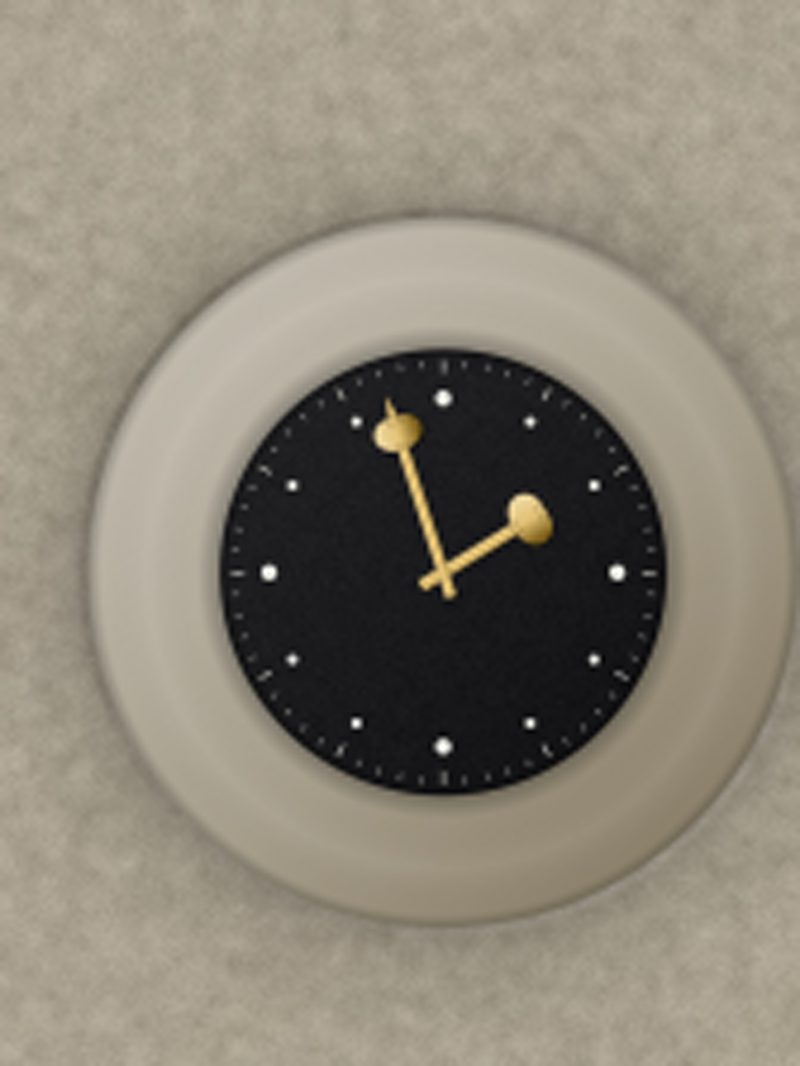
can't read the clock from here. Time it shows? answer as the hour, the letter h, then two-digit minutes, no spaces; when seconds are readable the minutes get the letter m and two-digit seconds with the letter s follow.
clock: 1h57
